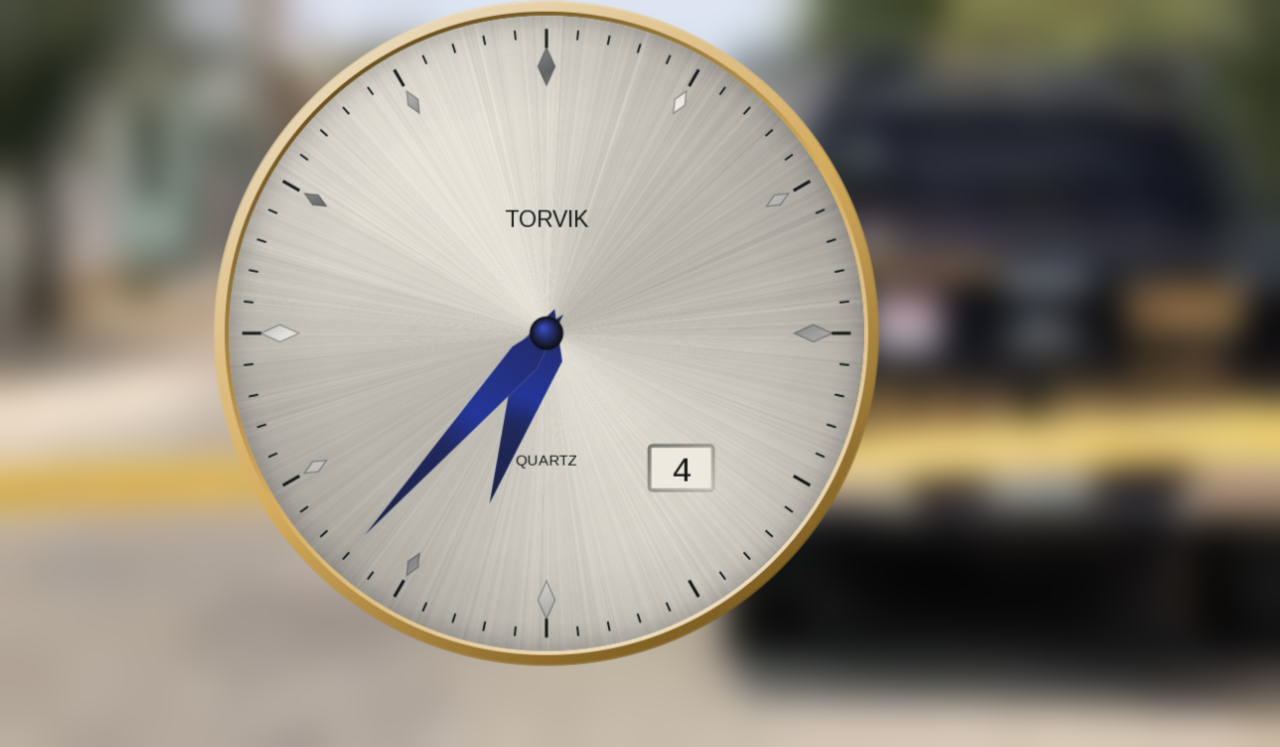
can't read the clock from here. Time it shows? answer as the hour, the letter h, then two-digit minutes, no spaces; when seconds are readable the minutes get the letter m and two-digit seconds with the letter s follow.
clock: 6h37
